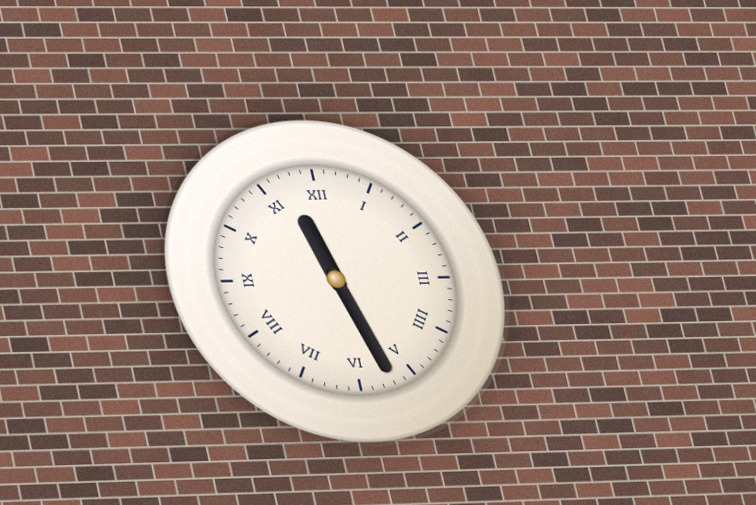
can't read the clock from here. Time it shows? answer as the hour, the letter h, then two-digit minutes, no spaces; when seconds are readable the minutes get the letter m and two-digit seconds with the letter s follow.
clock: 11h27
